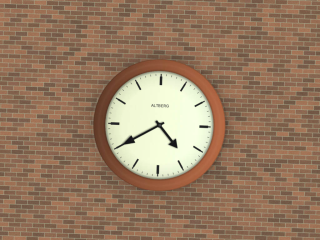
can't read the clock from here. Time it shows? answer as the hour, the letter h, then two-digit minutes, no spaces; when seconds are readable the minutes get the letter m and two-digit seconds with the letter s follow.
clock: 4h40
